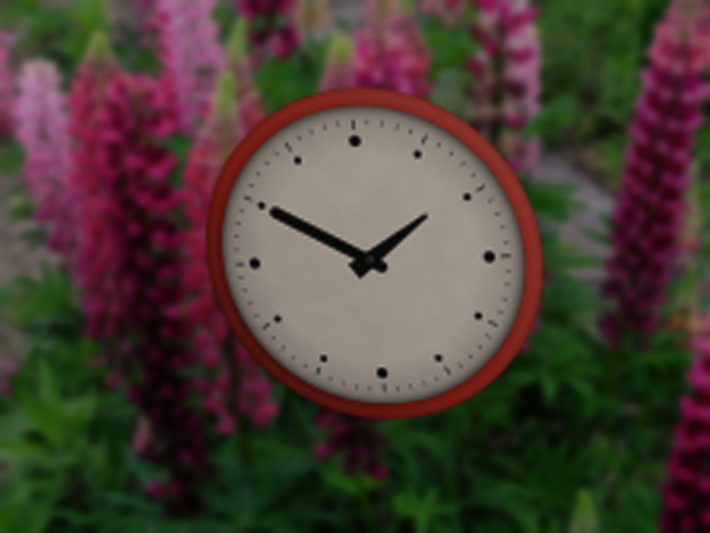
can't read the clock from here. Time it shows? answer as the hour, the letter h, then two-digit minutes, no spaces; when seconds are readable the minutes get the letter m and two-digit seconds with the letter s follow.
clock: 1h50
